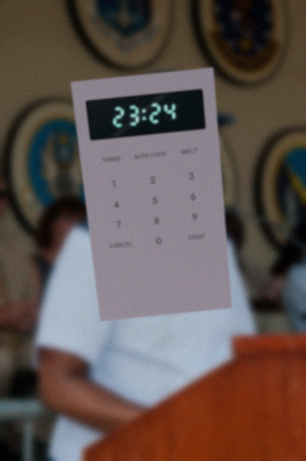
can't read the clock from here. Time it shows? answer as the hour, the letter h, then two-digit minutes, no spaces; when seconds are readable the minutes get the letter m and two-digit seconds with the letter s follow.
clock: 23h24
